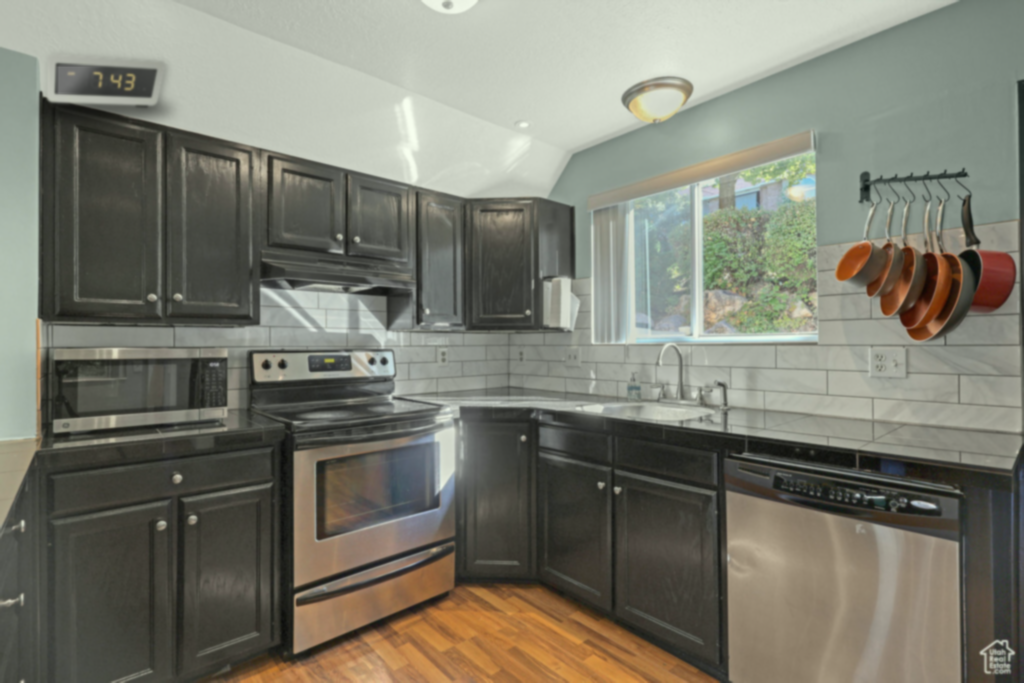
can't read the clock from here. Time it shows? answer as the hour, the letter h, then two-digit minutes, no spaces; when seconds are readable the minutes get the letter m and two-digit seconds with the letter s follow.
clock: 7h43
